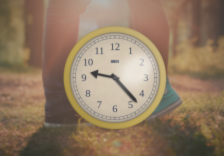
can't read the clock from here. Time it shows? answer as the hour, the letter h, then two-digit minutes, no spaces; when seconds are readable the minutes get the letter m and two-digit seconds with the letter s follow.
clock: 9h23
